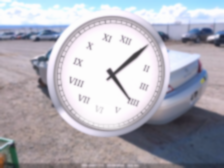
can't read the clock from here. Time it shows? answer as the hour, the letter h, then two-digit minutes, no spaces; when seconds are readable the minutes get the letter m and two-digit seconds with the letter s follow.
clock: 4h05
